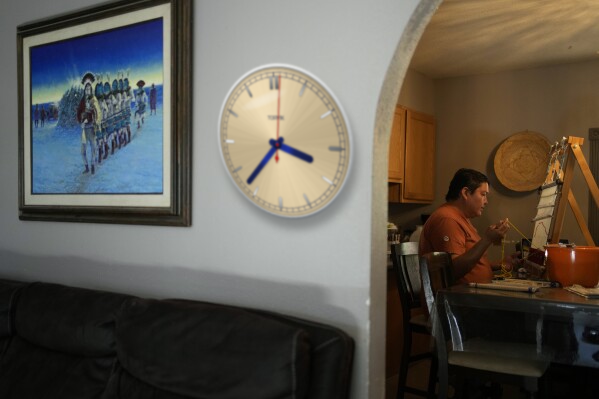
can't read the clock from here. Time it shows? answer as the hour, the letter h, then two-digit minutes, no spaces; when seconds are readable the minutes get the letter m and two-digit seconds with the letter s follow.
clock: 3h37m01s
